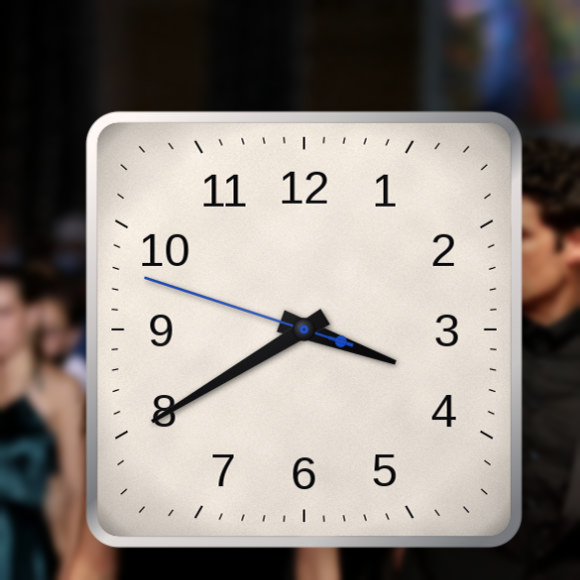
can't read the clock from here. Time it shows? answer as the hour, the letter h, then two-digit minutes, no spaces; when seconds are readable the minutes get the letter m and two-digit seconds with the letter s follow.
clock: 3h39m48s
